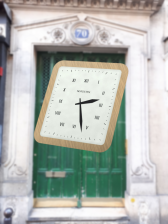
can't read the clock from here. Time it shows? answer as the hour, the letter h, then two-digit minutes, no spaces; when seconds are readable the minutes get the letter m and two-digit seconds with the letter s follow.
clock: 2h27
